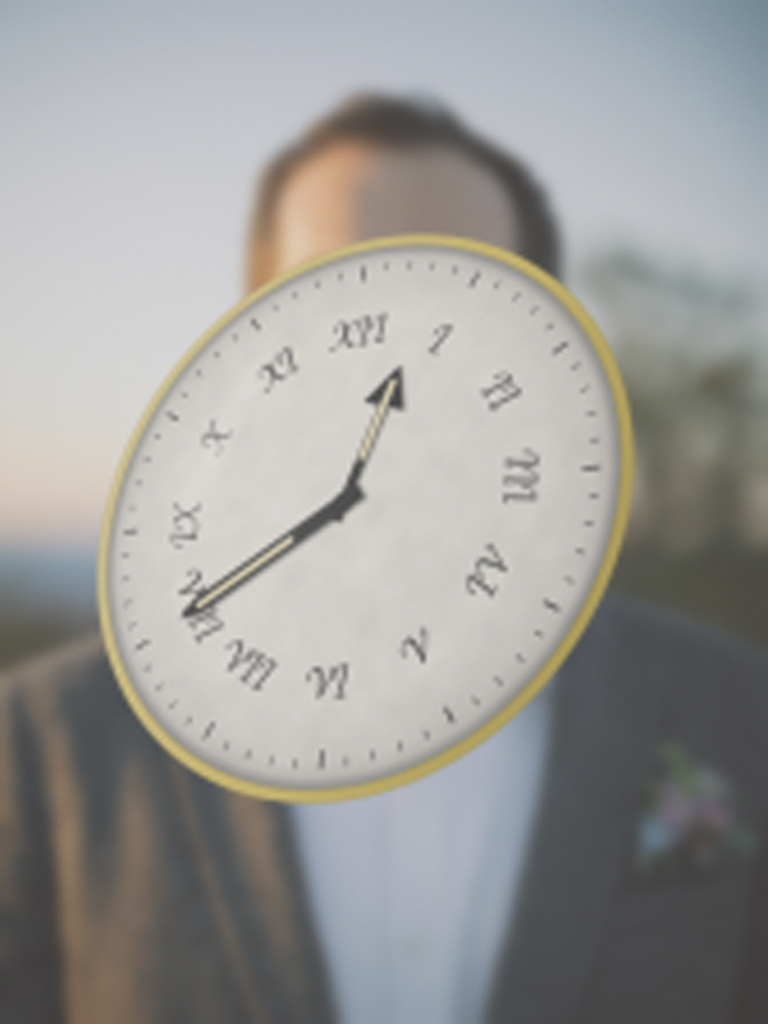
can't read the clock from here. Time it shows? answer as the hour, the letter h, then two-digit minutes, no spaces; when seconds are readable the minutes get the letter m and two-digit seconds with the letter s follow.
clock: 12h40
